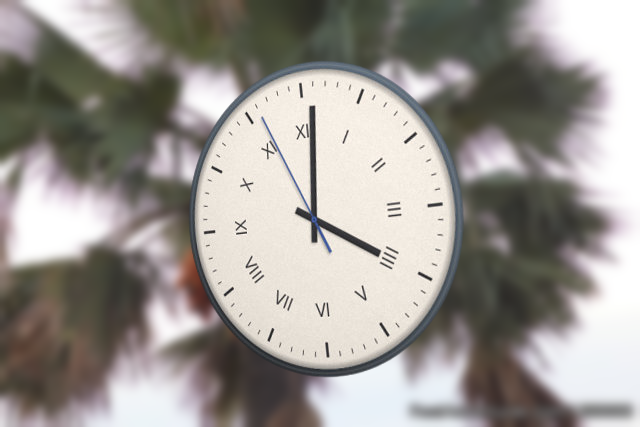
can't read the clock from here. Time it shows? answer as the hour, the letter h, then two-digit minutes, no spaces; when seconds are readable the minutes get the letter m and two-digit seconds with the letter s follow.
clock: 4h00m56s
